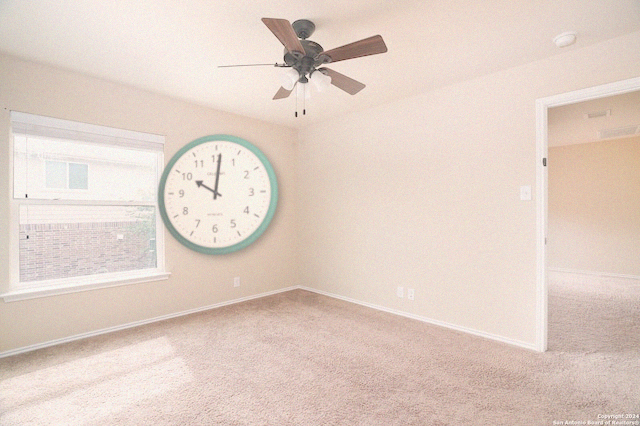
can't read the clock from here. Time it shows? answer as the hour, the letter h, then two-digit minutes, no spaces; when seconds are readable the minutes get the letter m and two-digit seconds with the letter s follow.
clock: 10h01
